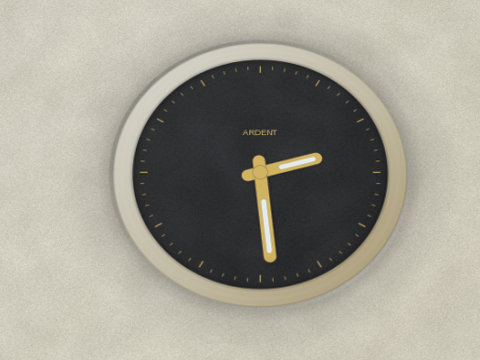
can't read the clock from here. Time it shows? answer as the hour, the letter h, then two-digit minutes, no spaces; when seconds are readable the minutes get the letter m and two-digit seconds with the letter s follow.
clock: 2h29
